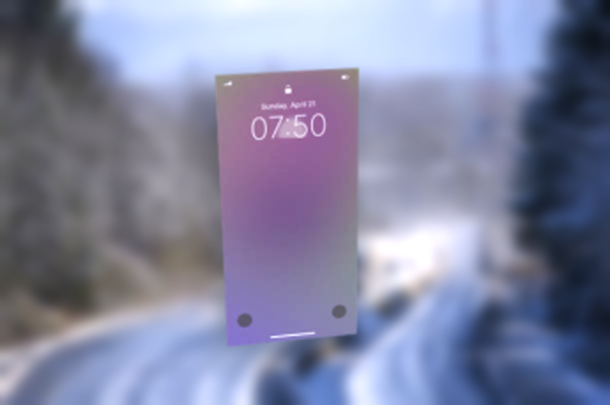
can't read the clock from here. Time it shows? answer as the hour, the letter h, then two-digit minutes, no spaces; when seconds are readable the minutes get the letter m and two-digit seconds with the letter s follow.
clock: 7h50
